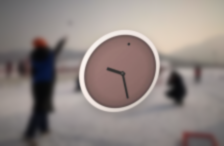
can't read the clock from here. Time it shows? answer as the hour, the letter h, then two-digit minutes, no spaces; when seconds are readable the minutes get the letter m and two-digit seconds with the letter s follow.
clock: 9h26
